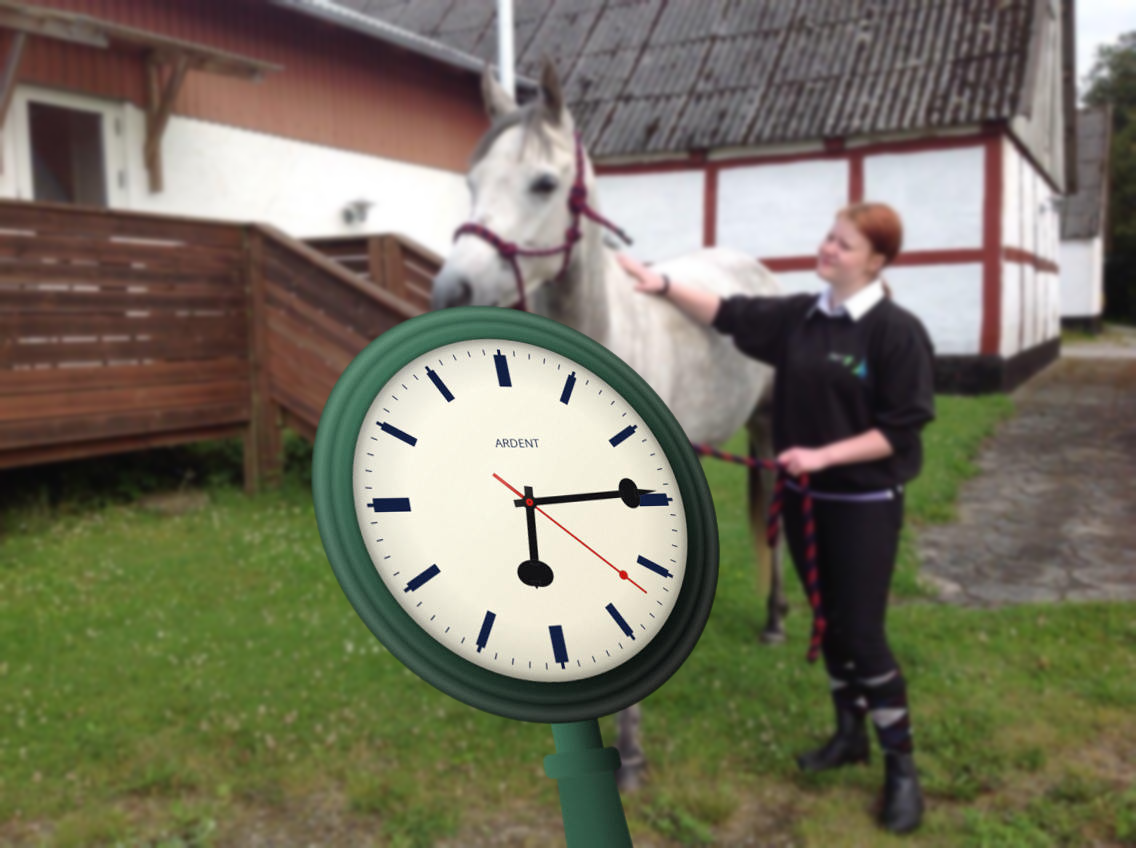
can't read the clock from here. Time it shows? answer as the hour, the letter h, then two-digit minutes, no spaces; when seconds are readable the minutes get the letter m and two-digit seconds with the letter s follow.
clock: 6h14m22s
